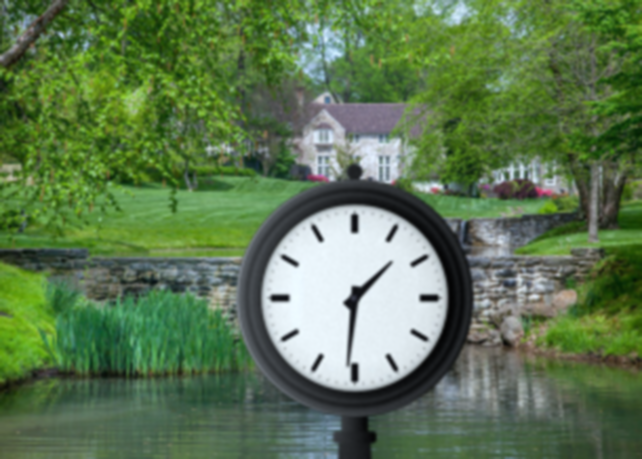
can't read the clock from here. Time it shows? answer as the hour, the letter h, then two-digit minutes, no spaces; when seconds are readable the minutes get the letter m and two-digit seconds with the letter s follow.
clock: 1h31
